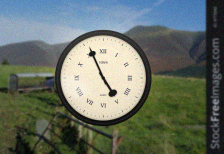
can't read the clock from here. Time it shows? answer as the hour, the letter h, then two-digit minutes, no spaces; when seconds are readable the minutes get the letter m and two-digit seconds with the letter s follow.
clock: 4h56
